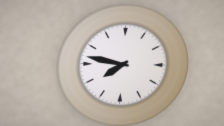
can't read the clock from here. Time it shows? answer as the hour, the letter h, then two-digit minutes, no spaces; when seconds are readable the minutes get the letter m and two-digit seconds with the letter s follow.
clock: 7h47
